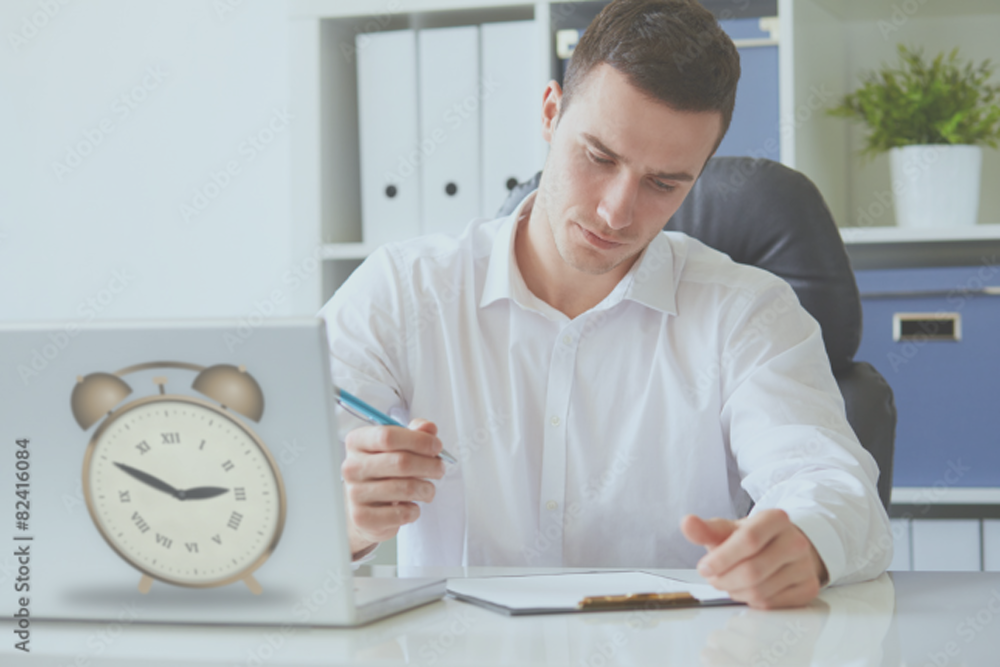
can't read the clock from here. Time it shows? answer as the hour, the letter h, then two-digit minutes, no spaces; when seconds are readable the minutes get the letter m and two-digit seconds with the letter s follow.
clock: 2h50
